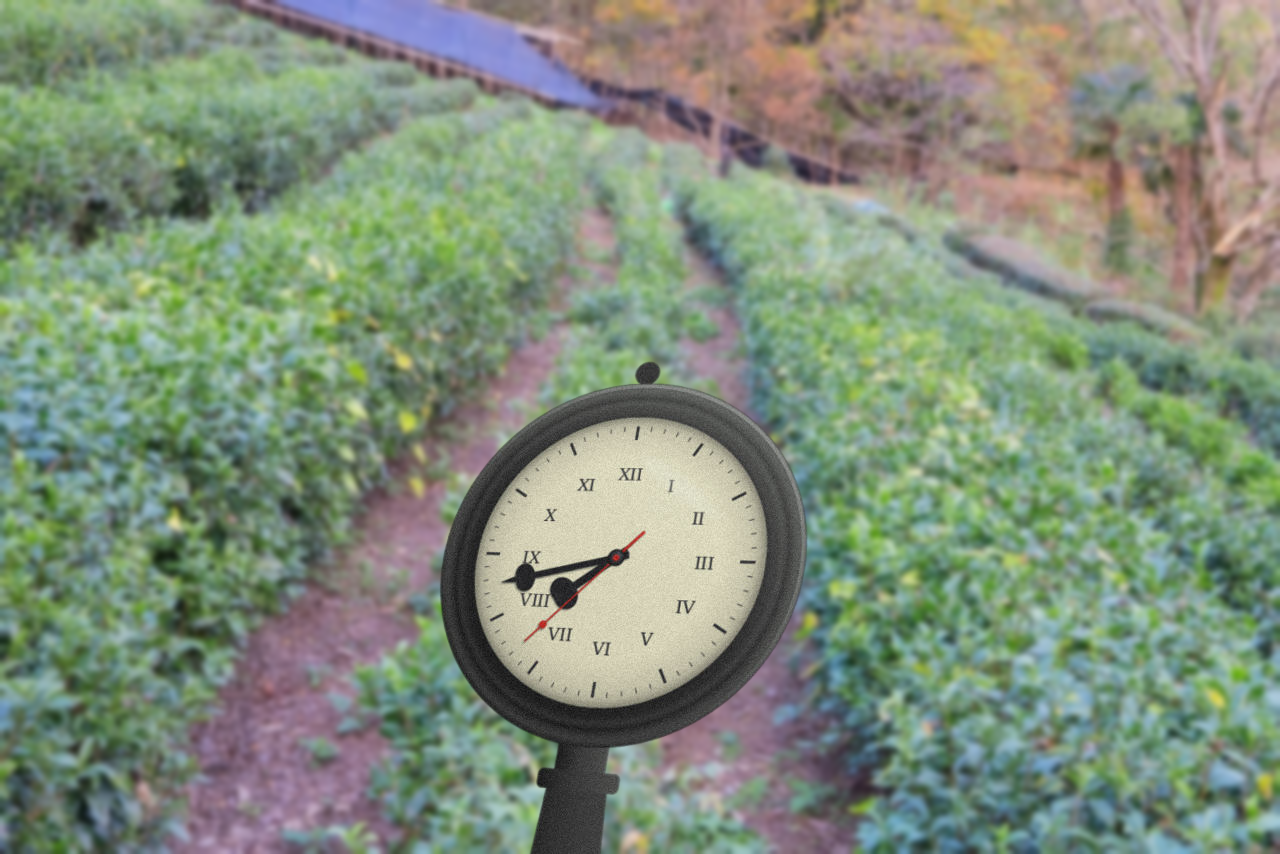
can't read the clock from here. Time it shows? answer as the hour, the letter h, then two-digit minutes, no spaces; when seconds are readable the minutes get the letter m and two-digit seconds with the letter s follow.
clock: 7h42m37s
